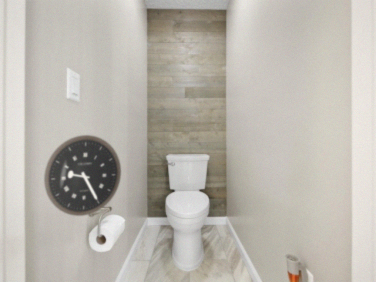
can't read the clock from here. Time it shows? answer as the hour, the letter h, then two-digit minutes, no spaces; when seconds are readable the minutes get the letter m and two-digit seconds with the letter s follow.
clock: 9h25
